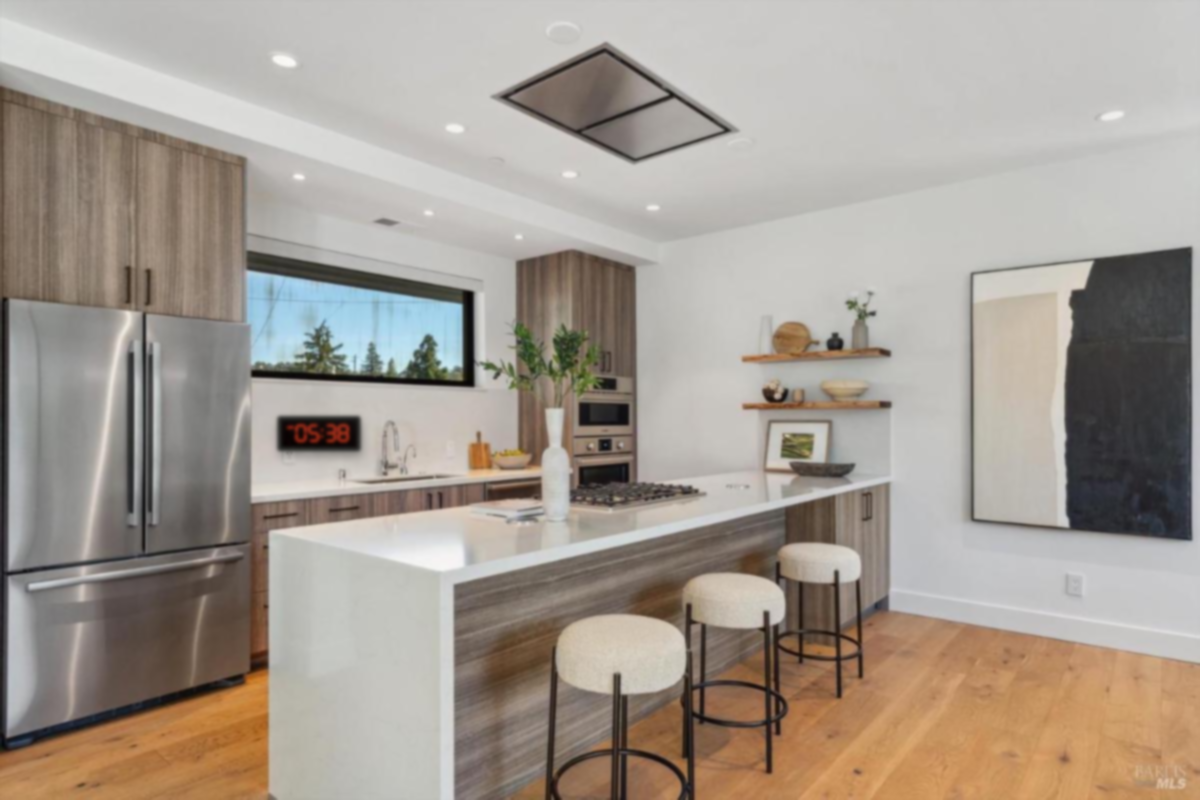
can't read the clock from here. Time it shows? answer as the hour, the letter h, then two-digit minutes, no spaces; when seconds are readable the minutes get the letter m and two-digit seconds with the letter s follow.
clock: 5h38
